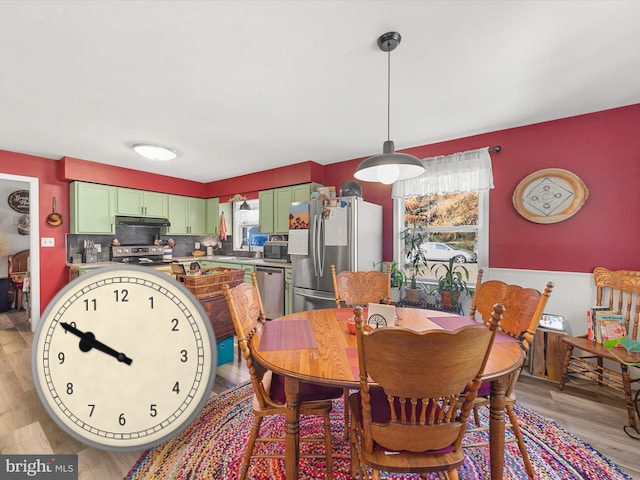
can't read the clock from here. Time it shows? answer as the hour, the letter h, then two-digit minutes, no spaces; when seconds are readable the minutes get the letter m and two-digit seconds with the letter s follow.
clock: 9h50
